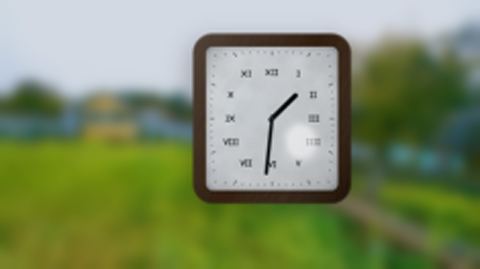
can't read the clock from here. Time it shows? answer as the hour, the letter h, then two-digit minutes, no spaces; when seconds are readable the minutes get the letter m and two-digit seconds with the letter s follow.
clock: 1h31
